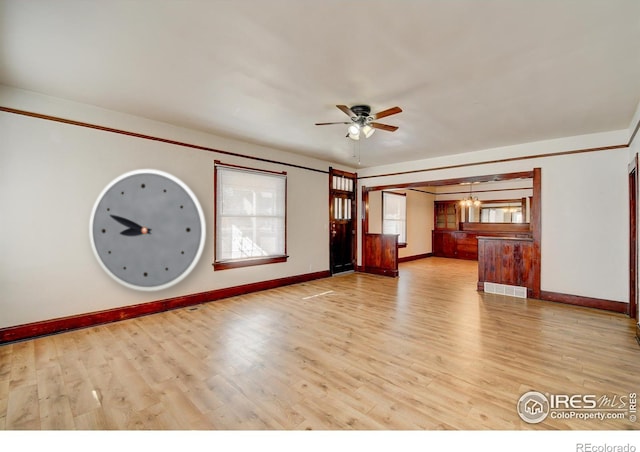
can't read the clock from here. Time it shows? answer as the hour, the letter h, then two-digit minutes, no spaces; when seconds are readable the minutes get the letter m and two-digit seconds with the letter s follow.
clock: 8h49
